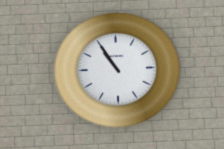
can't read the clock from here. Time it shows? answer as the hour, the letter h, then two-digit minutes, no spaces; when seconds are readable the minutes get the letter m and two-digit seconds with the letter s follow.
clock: 10h55
